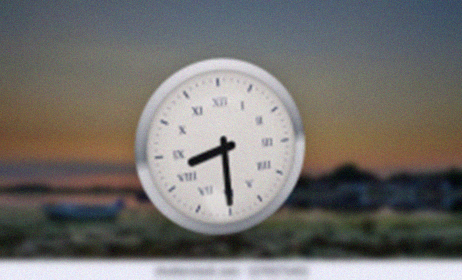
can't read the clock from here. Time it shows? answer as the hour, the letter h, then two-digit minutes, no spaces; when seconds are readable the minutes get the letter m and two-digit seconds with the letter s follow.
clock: 8h30
